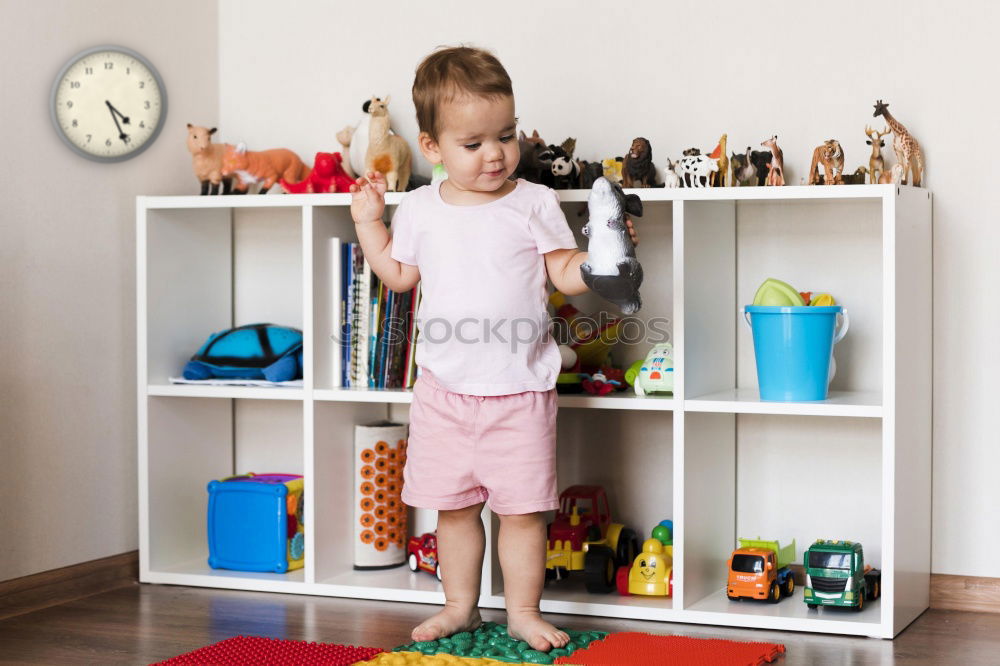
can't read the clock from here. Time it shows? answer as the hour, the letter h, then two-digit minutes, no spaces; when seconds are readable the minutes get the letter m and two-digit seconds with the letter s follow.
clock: 4h26
